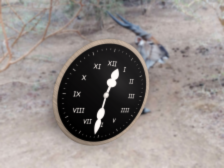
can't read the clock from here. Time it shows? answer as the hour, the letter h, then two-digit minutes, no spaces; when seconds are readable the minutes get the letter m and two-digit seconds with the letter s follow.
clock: 12h31
